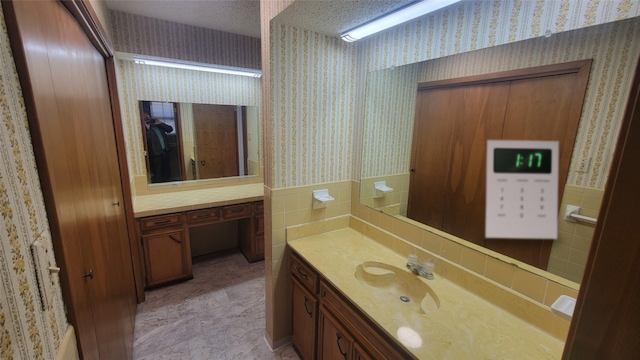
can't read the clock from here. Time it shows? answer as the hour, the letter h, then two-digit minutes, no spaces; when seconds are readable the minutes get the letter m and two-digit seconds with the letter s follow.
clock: 1h17
